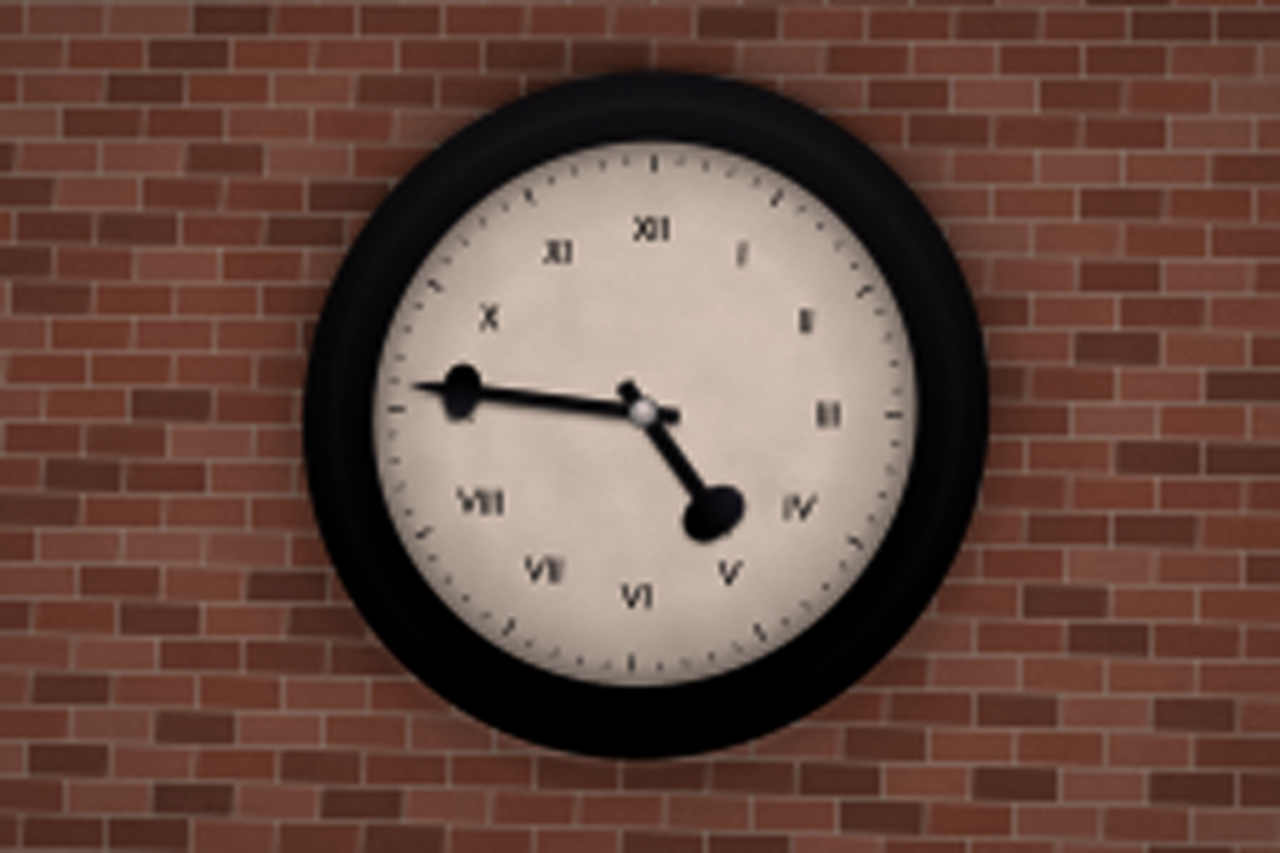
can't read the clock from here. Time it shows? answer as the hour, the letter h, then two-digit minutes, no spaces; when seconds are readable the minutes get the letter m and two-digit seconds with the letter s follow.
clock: 4h46
